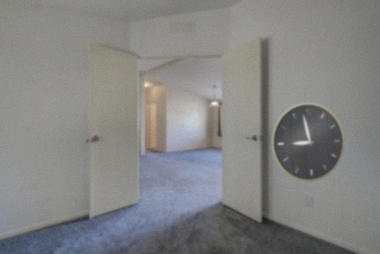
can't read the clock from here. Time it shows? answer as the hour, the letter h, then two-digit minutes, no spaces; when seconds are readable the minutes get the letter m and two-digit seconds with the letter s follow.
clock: 8h58
